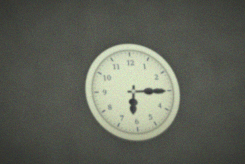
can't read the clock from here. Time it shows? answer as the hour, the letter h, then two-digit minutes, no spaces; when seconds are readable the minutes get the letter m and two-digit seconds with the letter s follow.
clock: 6h15
